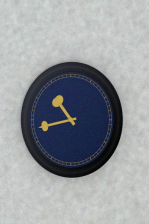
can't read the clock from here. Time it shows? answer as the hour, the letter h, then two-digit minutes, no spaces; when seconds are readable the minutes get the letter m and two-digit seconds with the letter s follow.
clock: 10h43
